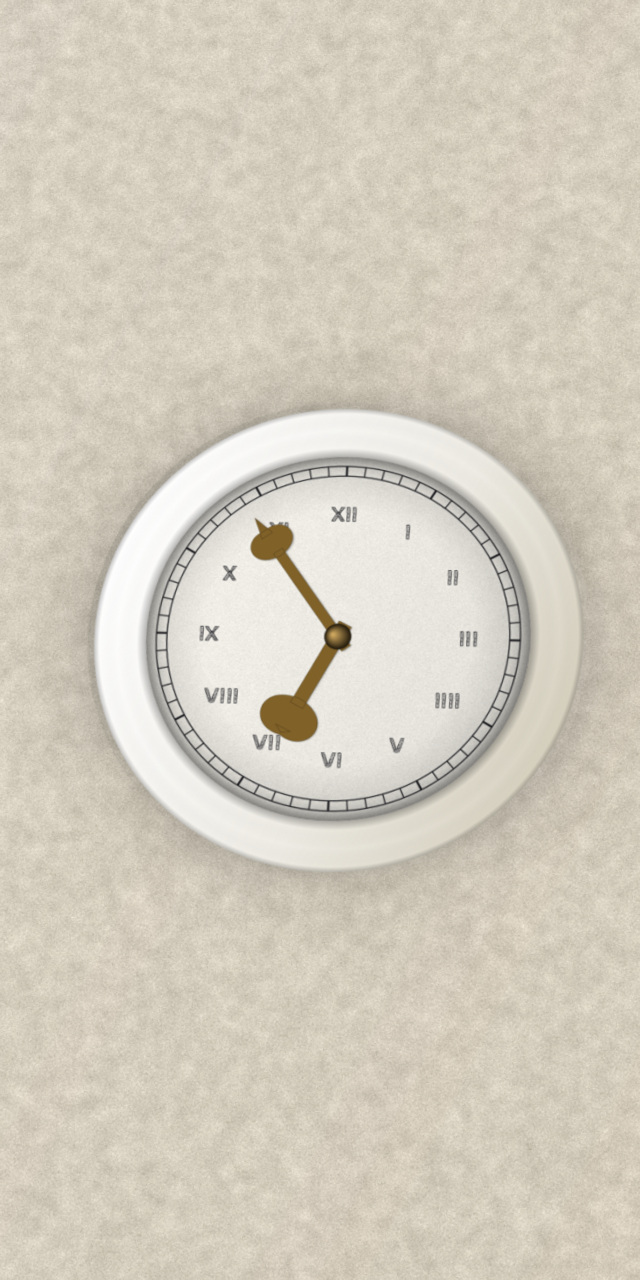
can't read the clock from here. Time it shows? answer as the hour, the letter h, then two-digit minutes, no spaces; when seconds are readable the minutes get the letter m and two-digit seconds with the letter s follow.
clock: 6h54
